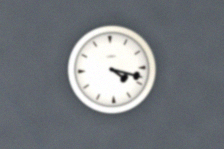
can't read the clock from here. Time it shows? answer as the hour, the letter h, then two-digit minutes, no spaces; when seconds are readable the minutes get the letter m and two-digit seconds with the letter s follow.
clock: 4h18
